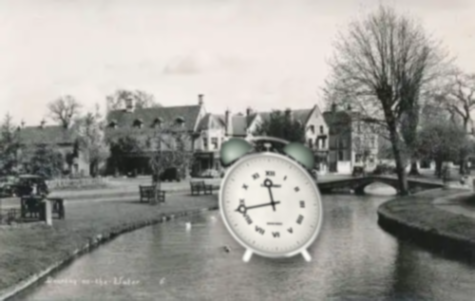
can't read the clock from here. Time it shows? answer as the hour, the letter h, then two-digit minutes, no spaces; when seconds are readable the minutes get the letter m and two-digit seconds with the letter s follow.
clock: 11h43
